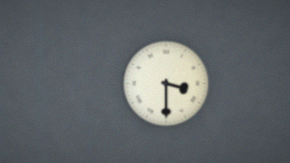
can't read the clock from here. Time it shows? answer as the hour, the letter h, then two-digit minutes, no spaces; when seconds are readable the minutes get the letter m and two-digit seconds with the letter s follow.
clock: 3h30
